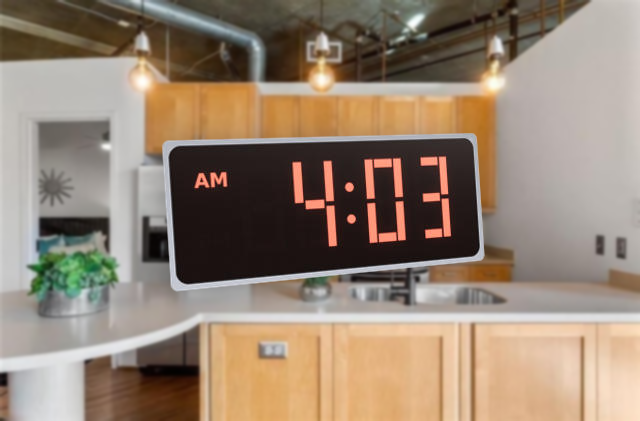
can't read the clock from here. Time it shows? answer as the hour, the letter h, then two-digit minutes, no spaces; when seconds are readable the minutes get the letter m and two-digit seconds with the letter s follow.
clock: 4h03
